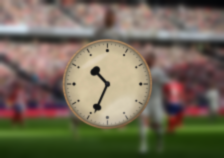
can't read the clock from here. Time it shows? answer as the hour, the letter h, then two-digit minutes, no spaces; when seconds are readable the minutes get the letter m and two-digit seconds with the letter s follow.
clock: 10h34
